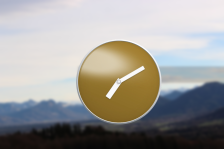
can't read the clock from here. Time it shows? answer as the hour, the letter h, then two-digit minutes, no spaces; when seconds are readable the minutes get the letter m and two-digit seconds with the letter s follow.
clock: 7h10
